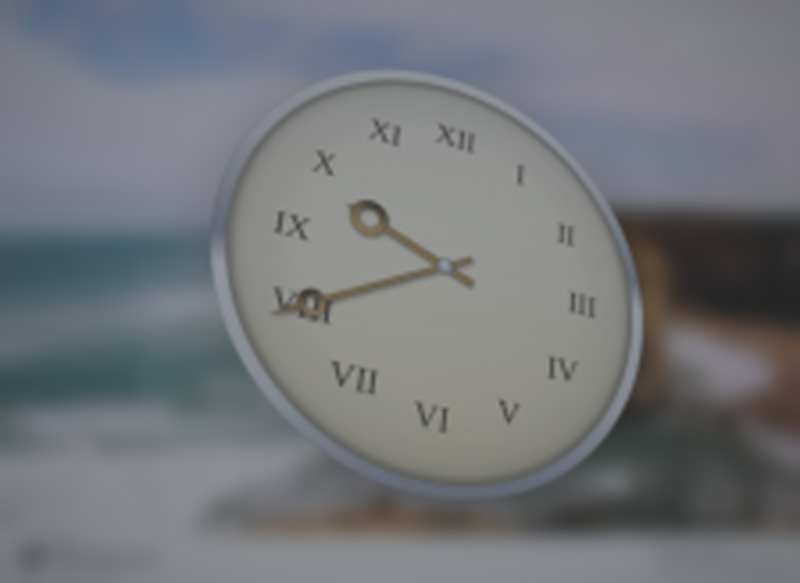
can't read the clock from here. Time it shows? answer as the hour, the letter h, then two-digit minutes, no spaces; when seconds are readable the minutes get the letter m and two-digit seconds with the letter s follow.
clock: 9h40
